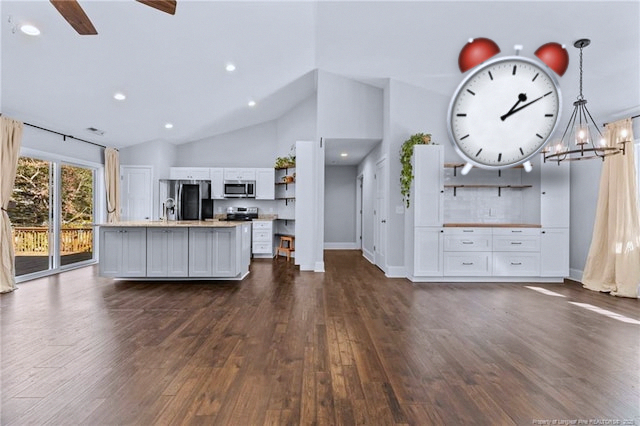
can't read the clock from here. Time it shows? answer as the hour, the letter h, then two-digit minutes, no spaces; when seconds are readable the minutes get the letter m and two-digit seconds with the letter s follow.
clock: 1h10
